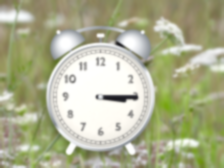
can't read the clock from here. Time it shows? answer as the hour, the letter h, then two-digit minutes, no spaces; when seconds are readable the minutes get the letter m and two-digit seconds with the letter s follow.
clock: 3h15
